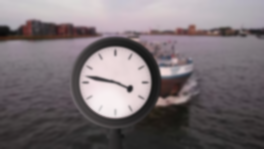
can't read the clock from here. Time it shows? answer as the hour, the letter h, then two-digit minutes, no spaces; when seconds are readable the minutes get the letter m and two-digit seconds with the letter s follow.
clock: 3h47
